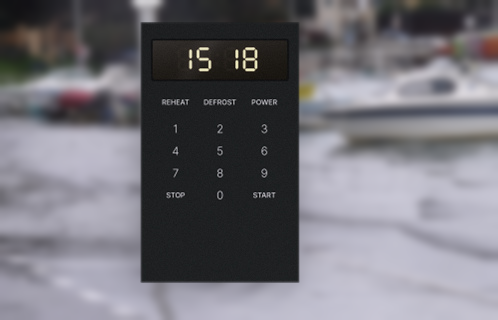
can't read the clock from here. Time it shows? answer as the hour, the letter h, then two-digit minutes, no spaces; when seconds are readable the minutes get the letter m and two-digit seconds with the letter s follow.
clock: 15h18
